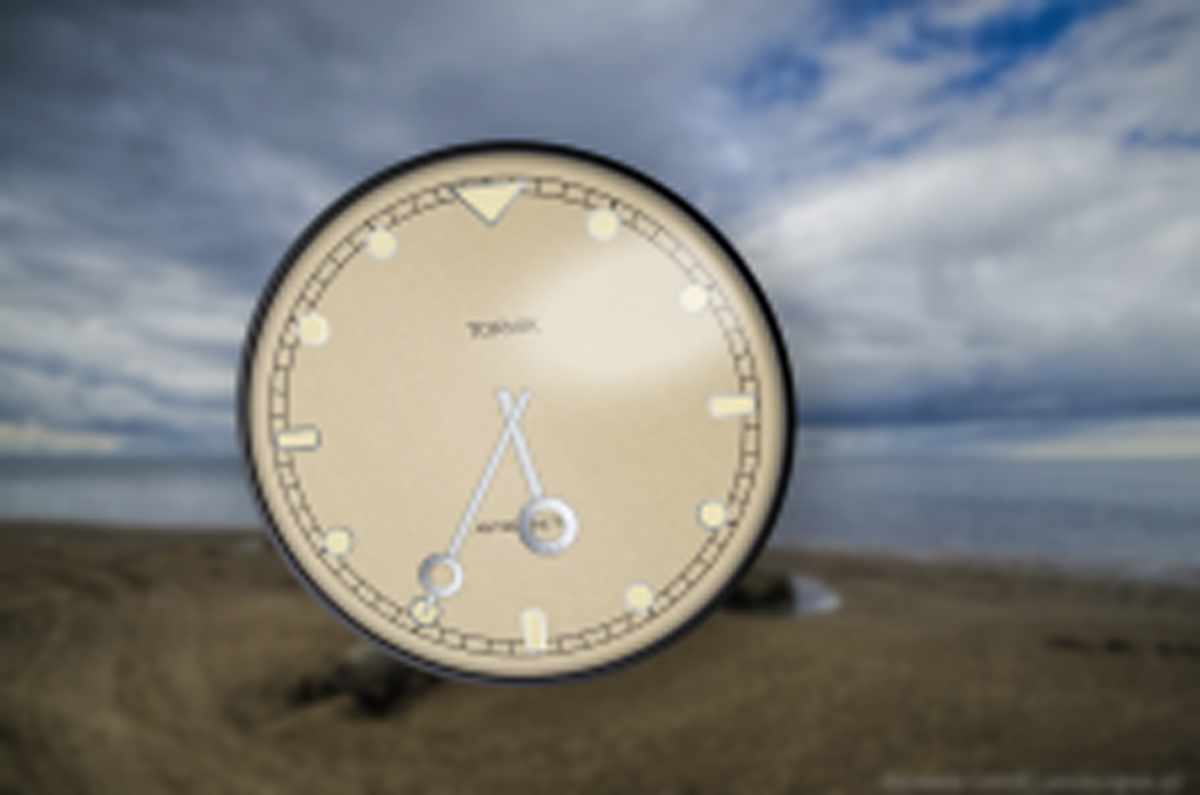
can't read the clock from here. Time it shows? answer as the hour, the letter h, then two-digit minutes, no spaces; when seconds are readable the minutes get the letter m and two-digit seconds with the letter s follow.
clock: 5h35
